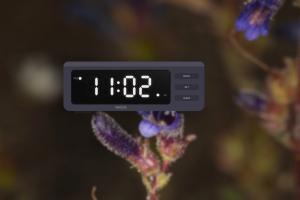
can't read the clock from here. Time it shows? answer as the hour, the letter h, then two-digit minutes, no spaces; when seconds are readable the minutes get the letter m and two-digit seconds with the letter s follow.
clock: 11h02
